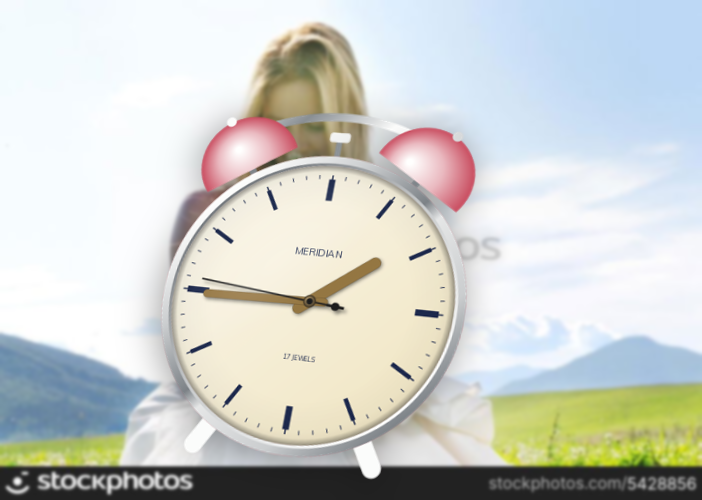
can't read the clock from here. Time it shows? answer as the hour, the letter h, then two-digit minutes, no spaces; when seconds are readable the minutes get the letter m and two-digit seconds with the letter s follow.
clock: 1h44m46s
